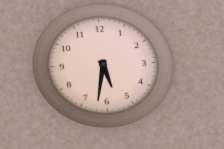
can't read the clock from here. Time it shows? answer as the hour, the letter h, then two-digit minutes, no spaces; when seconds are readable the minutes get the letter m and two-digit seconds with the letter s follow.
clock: 5h32
